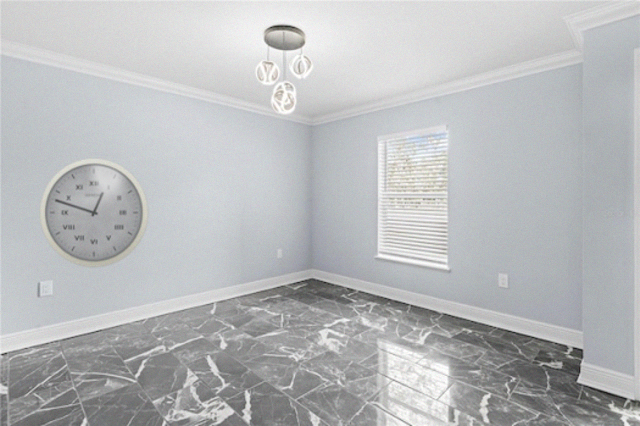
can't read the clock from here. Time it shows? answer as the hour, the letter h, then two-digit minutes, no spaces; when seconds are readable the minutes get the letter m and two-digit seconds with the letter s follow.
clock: 12h48
